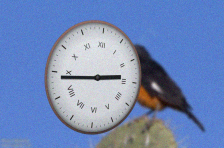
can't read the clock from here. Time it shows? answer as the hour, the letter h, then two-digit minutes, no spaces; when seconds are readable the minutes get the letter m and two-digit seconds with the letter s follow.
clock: 2h44
